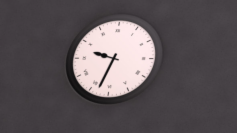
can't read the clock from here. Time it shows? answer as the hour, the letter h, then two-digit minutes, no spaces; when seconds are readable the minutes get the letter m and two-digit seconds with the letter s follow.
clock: 9h33
